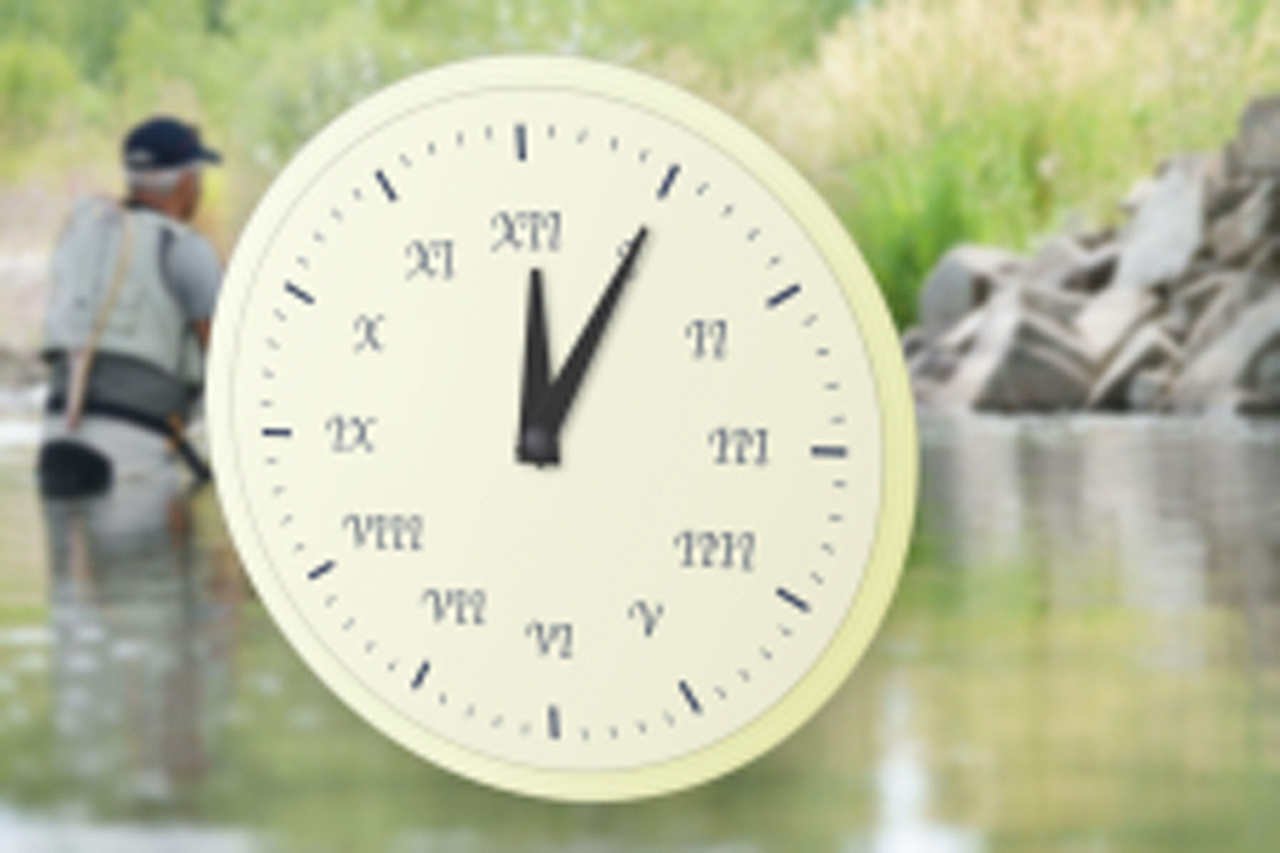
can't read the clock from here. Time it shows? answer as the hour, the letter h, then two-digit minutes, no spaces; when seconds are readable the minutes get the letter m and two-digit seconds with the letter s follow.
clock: 12h05
